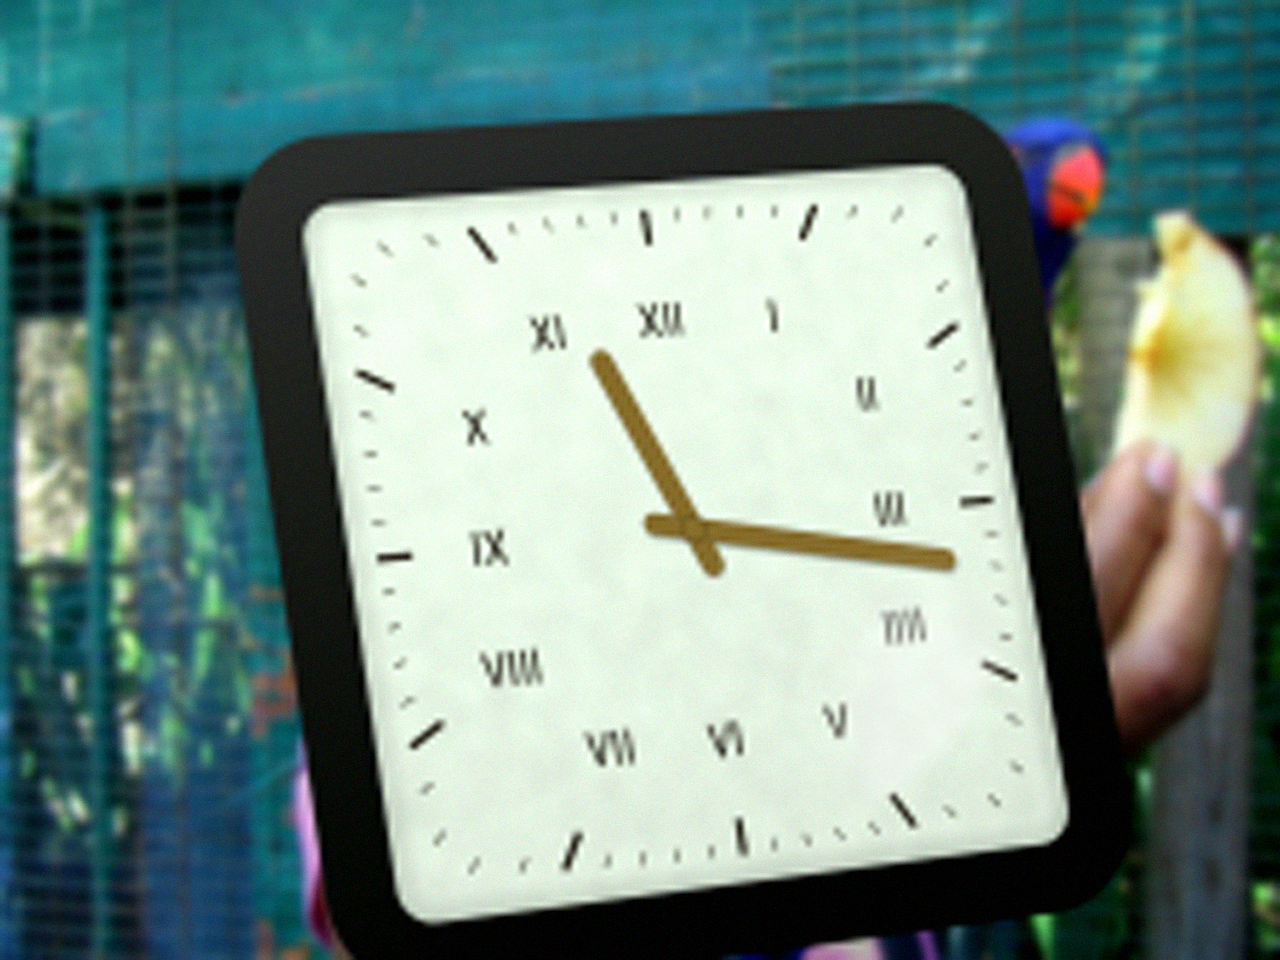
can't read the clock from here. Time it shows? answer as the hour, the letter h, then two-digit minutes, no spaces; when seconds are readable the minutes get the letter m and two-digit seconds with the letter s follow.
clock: 11h17
